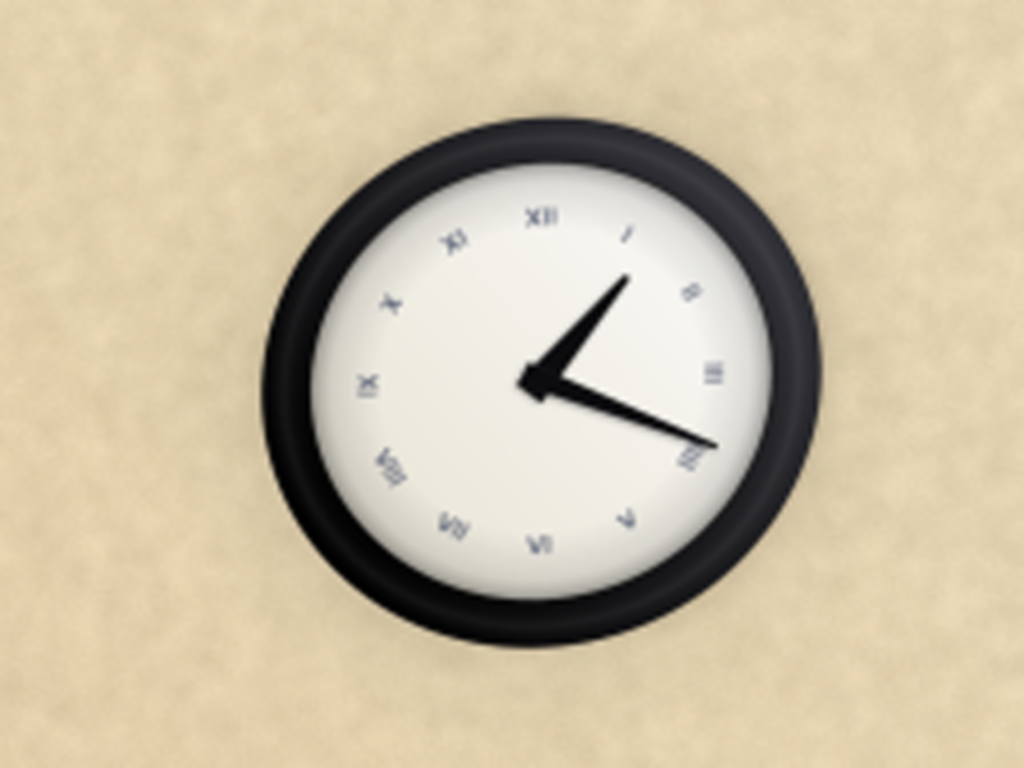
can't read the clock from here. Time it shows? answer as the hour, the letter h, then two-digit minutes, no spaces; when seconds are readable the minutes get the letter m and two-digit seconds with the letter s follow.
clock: 1h19
